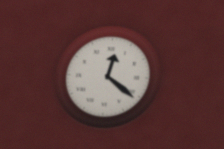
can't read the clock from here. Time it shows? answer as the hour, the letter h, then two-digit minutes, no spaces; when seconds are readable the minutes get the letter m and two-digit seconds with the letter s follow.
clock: 12h21
